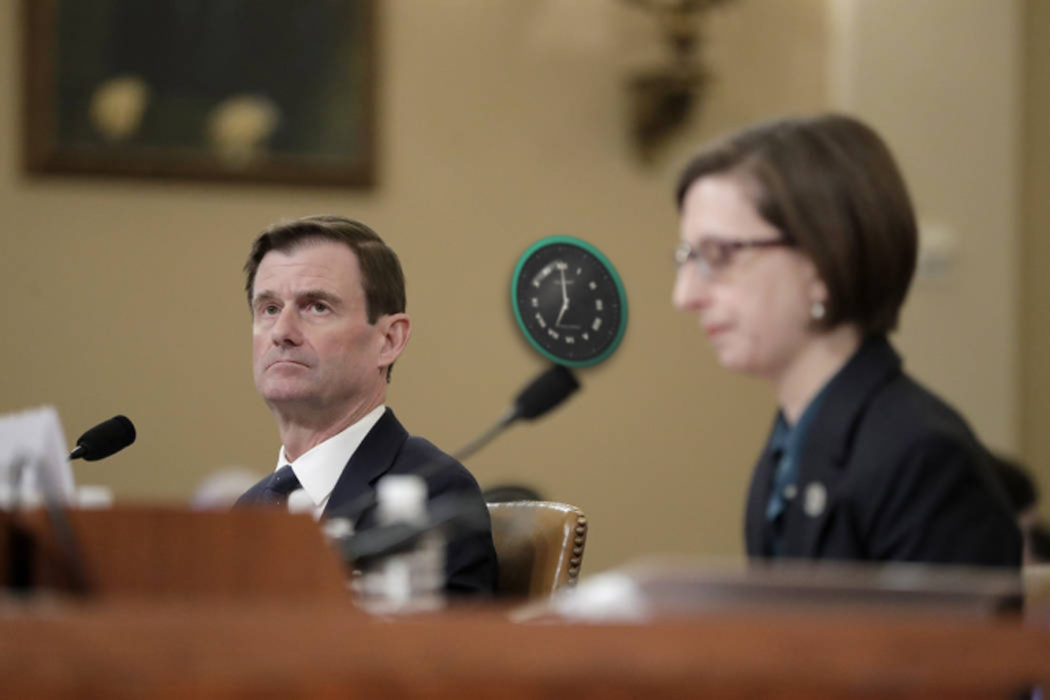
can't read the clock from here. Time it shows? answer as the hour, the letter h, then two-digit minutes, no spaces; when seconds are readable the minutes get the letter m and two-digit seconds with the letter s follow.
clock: 7h00
